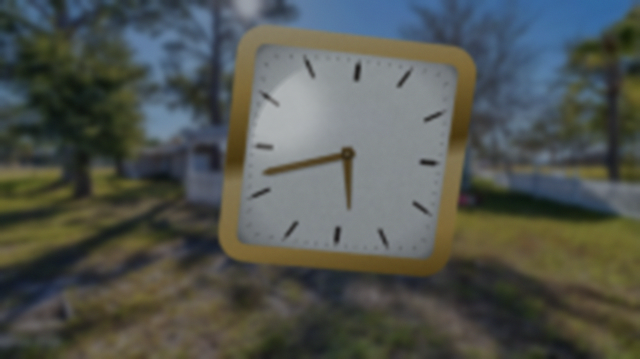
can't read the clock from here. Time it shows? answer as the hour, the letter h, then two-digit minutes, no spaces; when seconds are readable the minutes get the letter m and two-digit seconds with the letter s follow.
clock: 5h42
